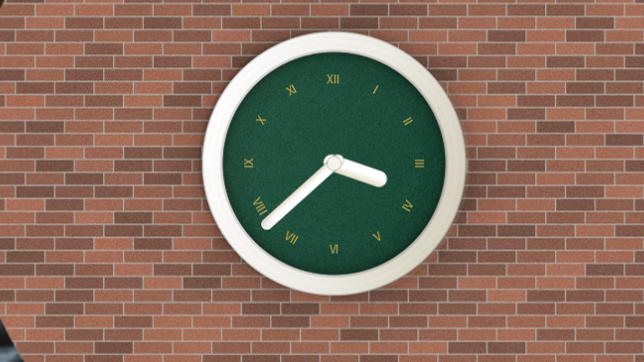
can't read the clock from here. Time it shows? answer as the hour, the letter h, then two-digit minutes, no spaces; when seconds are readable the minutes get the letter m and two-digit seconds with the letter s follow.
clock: 3h38
